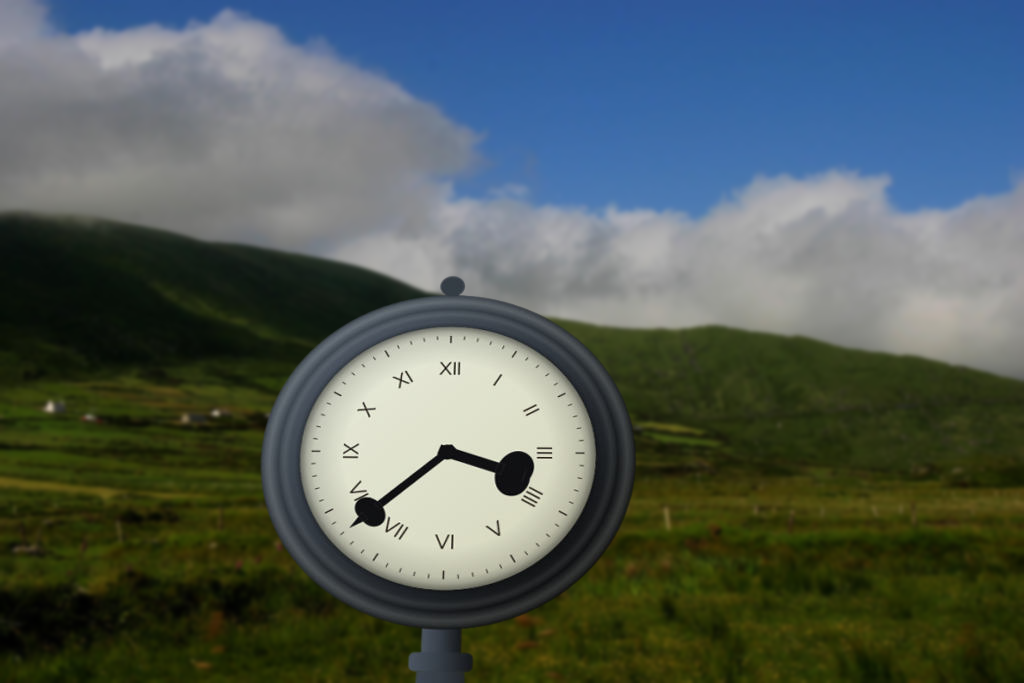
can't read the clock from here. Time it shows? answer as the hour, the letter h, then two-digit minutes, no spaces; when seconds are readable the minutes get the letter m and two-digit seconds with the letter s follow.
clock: 3h38
